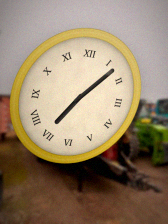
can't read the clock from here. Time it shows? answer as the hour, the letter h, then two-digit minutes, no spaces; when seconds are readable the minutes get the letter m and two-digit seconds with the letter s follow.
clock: 7h07
